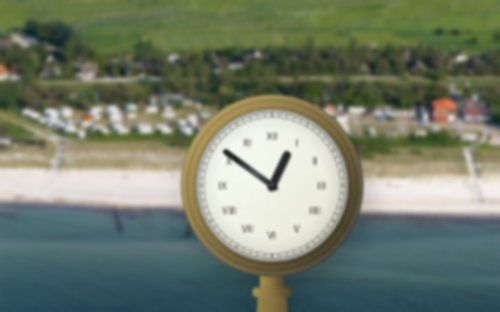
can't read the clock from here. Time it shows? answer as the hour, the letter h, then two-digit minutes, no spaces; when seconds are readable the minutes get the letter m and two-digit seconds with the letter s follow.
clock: 12h51
